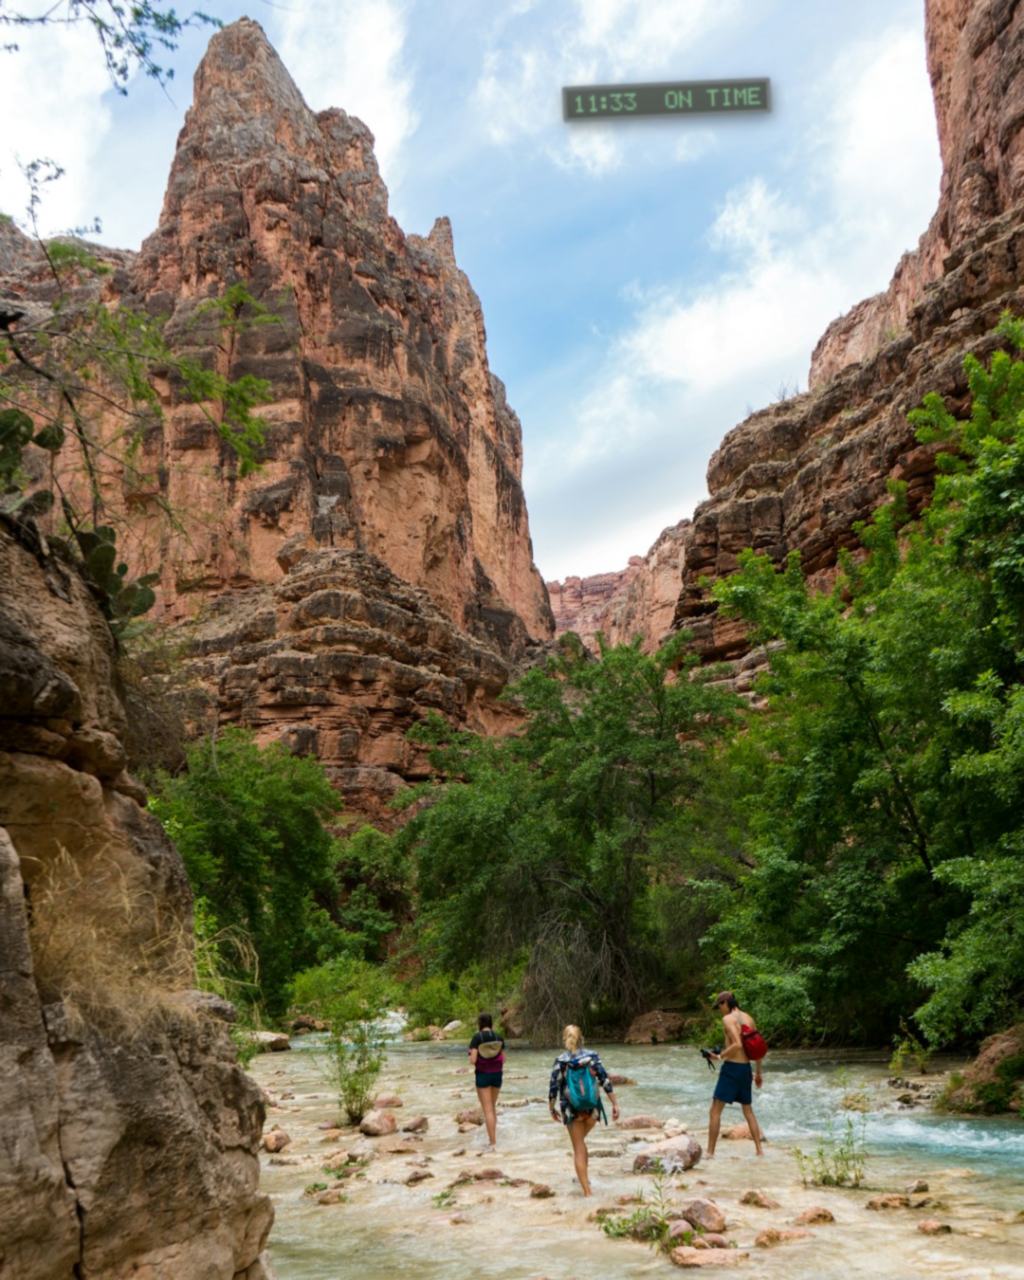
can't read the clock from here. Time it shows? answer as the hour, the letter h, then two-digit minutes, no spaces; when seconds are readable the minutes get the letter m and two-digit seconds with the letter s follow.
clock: 11h33
